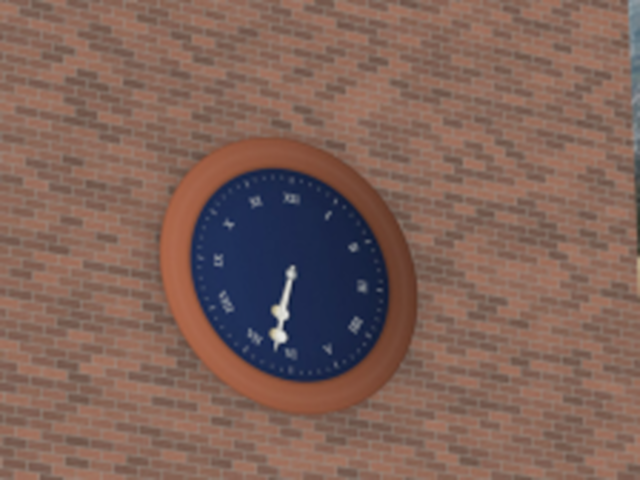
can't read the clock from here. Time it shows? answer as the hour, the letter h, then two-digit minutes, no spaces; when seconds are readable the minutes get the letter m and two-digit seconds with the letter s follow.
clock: 6h32
